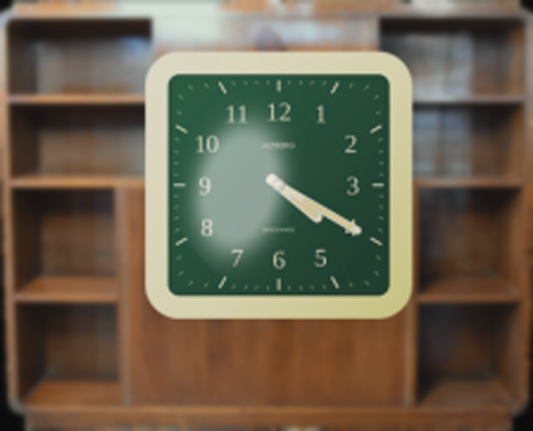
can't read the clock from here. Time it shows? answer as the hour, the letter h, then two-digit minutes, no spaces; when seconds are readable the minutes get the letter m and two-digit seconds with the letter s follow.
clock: 4h20
